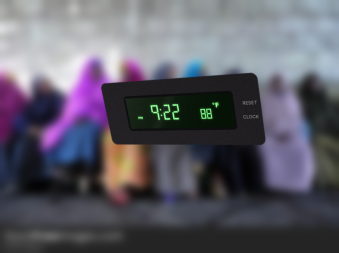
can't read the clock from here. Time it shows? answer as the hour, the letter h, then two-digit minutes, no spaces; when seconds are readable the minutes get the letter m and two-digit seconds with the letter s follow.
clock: 9h22
